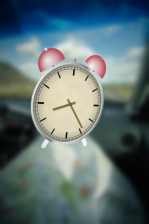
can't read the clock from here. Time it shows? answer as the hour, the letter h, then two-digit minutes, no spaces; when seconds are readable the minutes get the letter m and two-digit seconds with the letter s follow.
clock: 8h24
